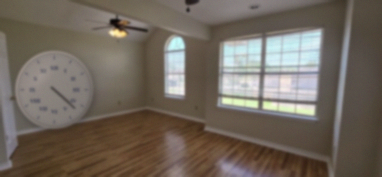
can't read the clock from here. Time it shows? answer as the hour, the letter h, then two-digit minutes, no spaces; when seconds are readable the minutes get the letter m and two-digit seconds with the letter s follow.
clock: 4h22
